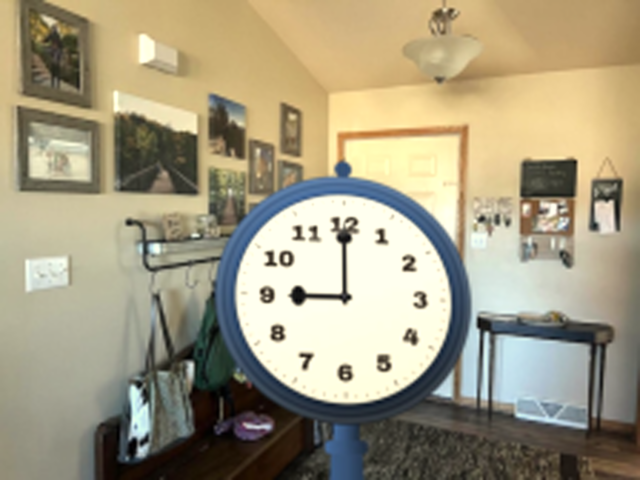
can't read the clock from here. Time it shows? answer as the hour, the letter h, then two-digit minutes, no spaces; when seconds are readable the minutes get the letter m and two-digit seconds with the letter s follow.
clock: 9h00
